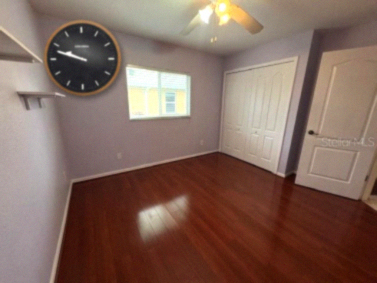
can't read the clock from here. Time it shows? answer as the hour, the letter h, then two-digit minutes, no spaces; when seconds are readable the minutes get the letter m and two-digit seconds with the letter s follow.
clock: 9h48
